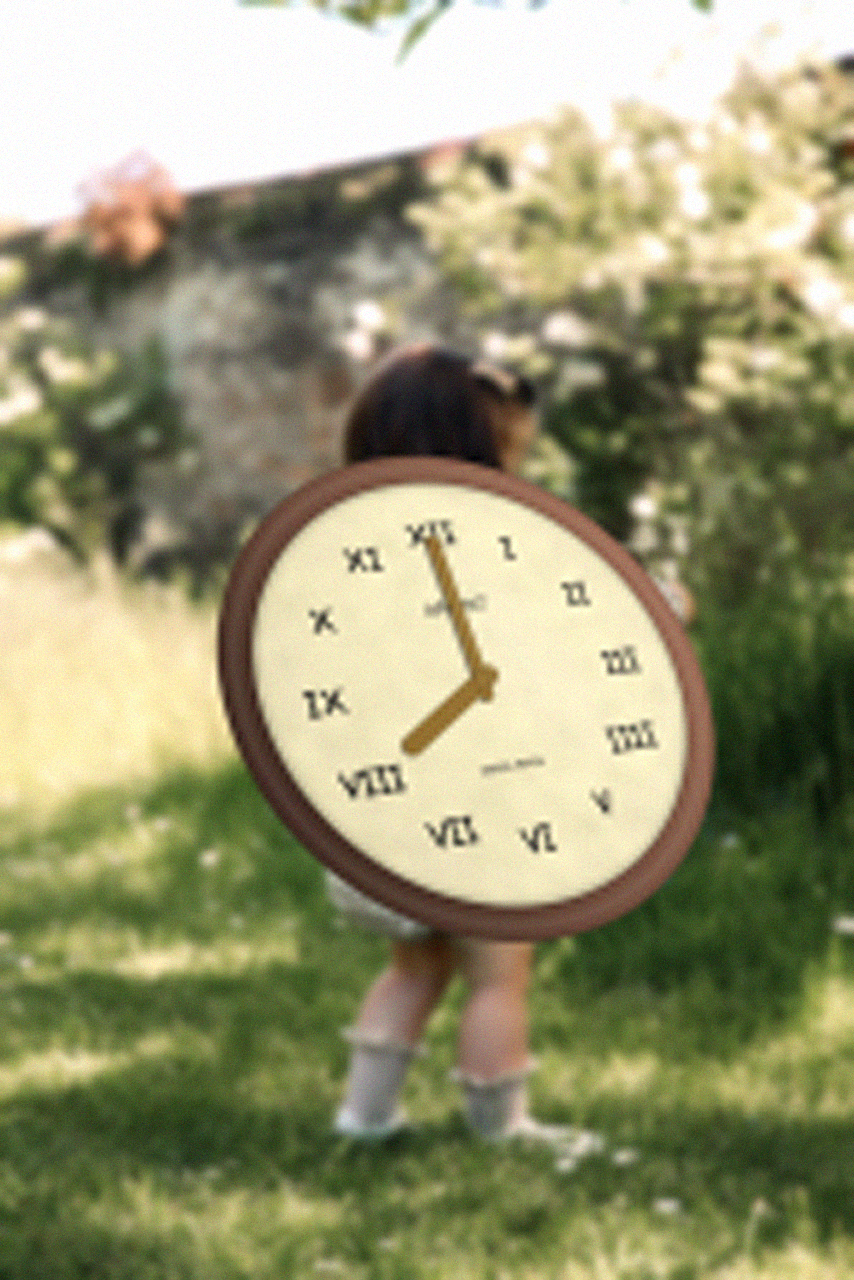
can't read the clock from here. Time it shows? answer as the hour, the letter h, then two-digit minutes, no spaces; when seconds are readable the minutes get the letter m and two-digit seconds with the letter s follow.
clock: 8h00
